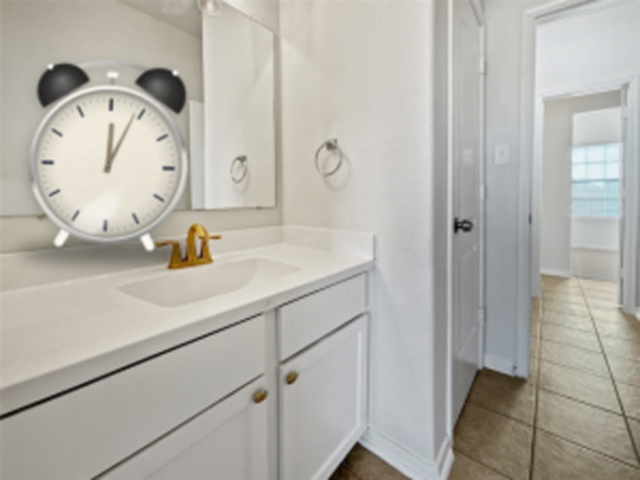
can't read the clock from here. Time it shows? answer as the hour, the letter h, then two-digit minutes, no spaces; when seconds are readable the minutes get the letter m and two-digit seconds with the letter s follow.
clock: 12h04
